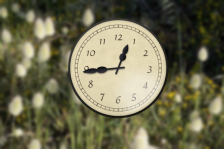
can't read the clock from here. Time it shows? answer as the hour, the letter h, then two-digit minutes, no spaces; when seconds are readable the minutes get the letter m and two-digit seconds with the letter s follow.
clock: 12h44
